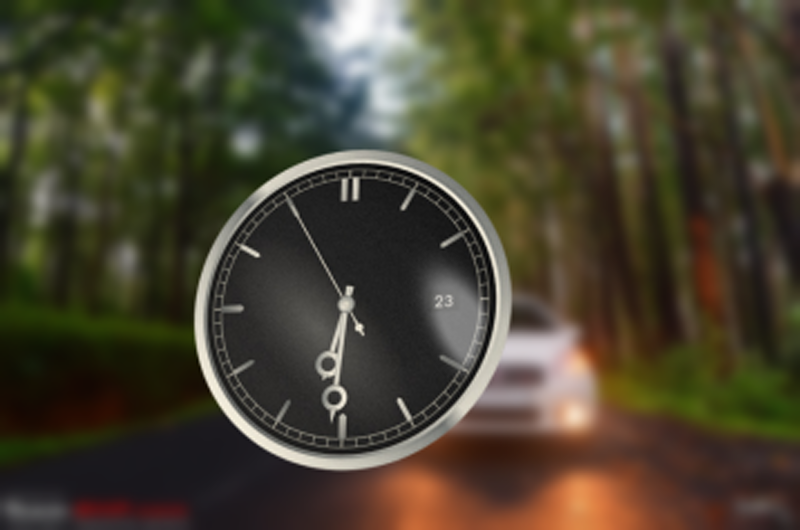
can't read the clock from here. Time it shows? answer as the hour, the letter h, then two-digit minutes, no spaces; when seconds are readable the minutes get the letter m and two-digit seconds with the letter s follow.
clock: 6h30m55s
